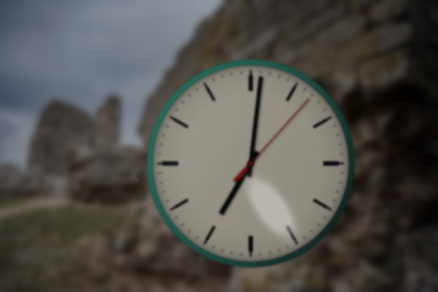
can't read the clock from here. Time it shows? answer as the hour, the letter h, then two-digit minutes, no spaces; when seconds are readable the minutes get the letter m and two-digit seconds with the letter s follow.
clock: 7h01m07s
